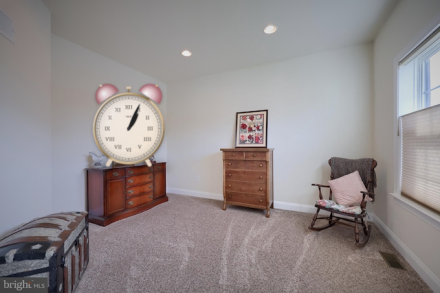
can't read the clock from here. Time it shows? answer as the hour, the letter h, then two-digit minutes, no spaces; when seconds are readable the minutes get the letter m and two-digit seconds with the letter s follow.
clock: 1h04
